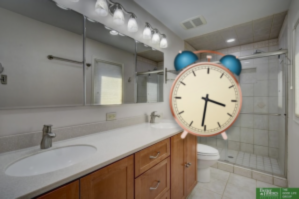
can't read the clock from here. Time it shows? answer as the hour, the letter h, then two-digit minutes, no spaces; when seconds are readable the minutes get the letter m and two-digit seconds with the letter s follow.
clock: 3h31
